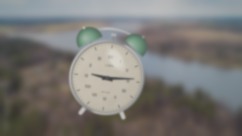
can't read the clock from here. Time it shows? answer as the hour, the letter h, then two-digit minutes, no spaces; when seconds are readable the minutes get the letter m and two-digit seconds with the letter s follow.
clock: 9h14
